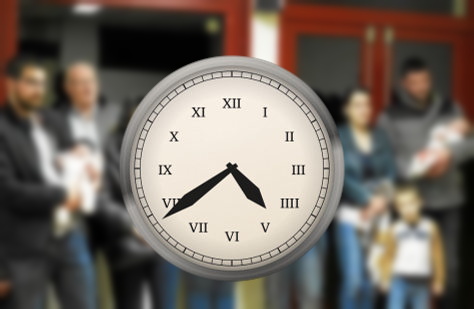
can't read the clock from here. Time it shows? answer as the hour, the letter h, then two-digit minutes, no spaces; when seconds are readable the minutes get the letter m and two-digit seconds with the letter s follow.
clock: 4h39
